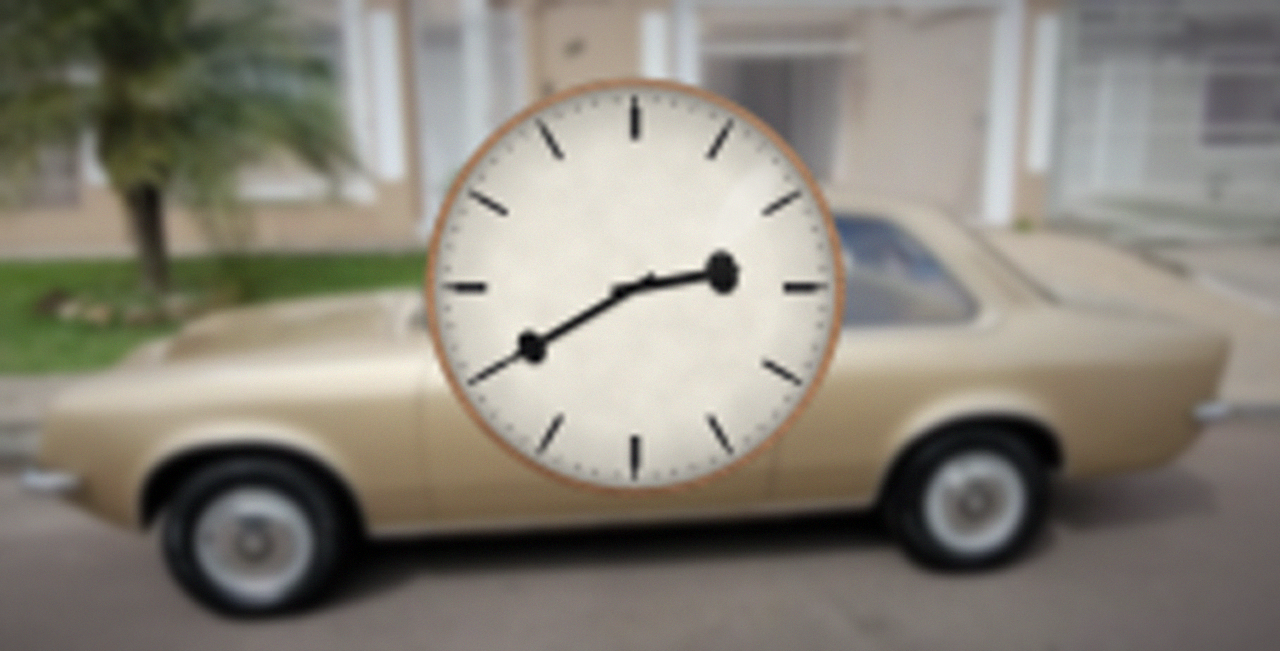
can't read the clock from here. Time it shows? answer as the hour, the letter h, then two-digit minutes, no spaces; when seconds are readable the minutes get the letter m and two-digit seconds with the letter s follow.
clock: 2h40
